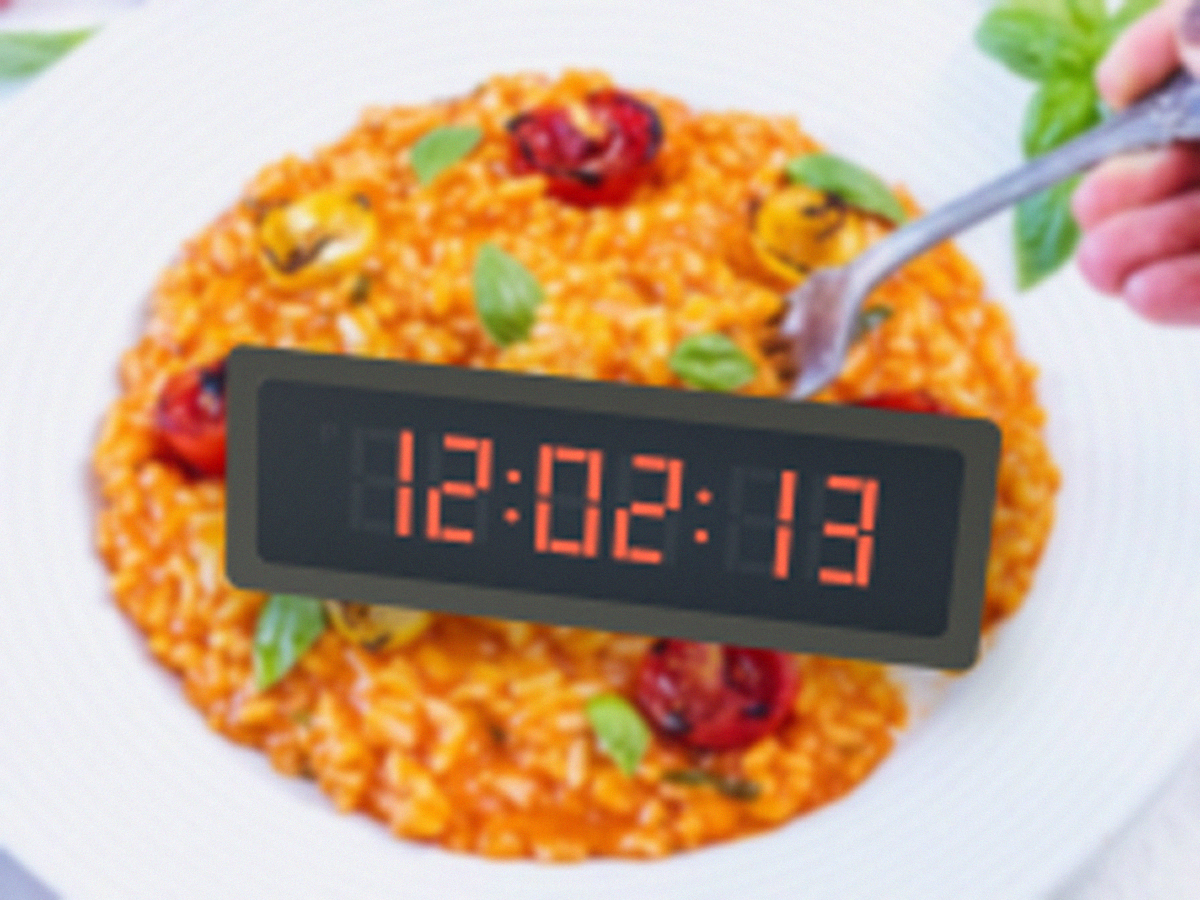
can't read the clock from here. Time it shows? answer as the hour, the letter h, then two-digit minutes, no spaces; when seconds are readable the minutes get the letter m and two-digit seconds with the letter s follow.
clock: 12h02m13s
